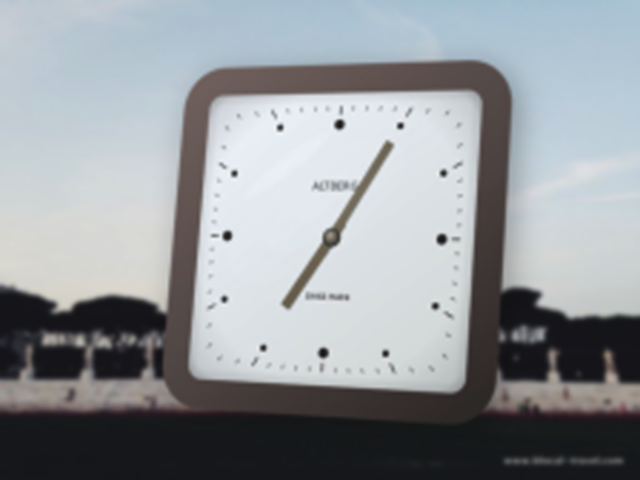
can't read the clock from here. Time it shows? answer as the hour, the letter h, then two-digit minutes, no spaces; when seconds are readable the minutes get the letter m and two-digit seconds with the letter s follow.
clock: 7h05
